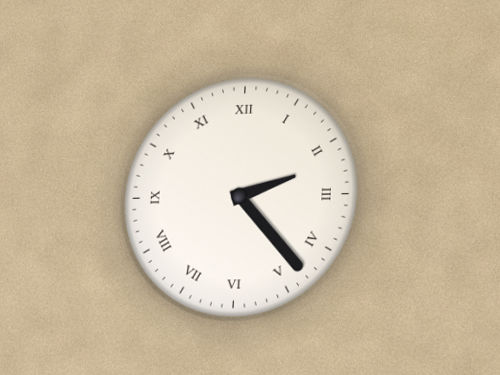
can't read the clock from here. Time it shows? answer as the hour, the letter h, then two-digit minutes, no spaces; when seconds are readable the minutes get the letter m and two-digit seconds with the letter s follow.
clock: 2h23
